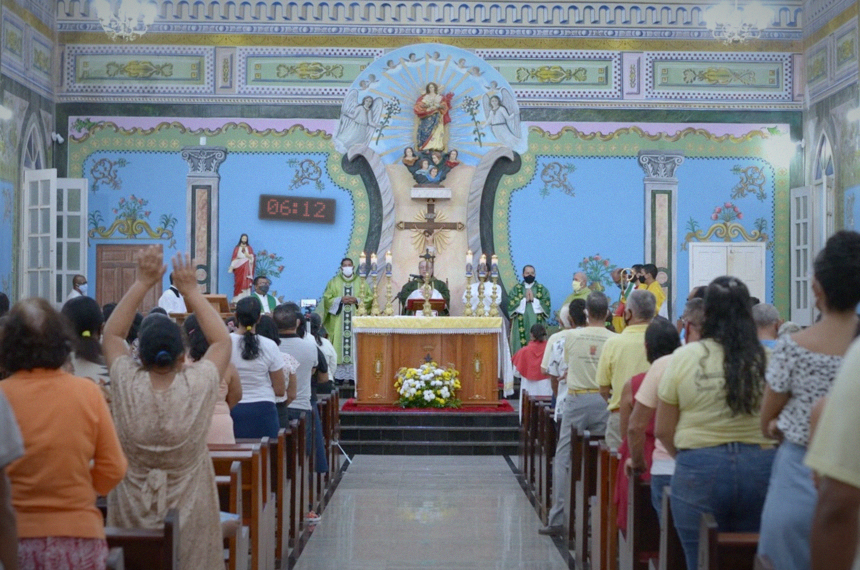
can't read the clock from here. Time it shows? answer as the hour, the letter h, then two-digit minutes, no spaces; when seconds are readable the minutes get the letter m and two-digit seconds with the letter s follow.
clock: 6h12
